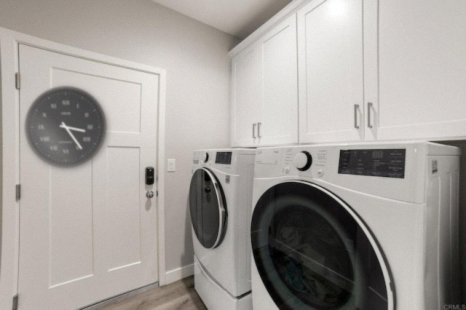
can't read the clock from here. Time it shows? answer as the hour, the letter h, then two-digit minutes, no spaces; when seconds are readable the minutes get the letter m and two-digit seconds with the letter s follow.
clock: 3h24
